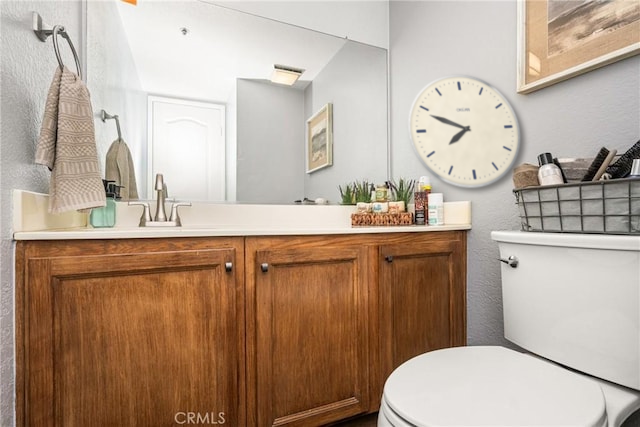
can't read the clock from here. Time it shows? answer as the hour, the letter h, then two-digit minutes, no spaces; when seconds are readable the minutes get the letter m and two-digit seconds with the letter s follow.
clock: 7h49
